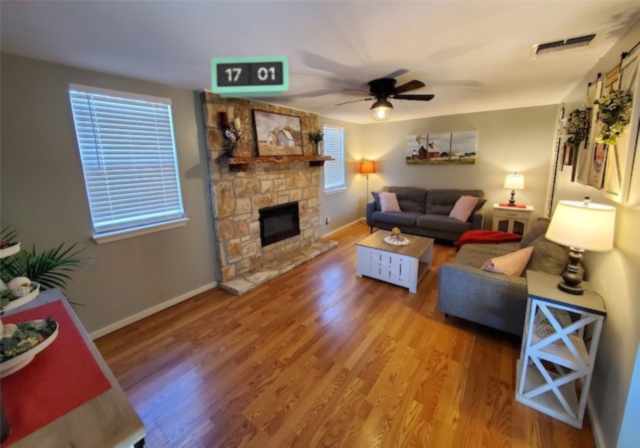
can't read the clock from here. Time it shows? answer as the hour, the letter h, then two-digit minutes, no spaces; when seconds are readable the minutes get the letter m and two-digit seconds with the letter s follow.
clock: 17h01
